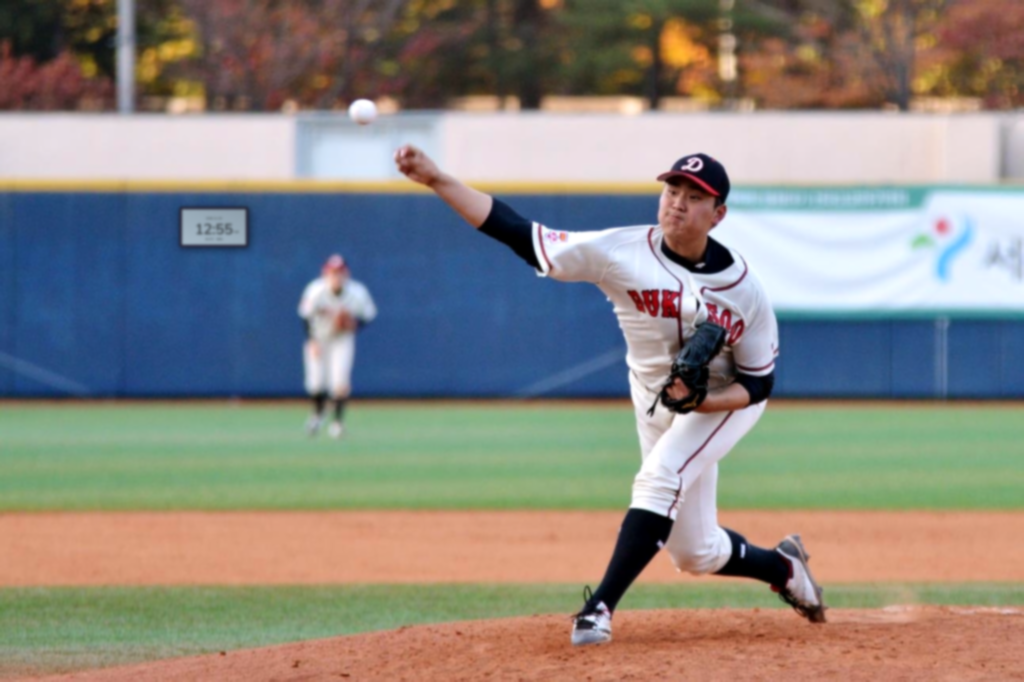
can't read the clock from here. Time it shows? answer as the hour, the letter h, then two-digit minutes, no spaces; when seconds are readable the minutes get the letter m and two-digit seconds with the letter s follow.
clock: 12h55
